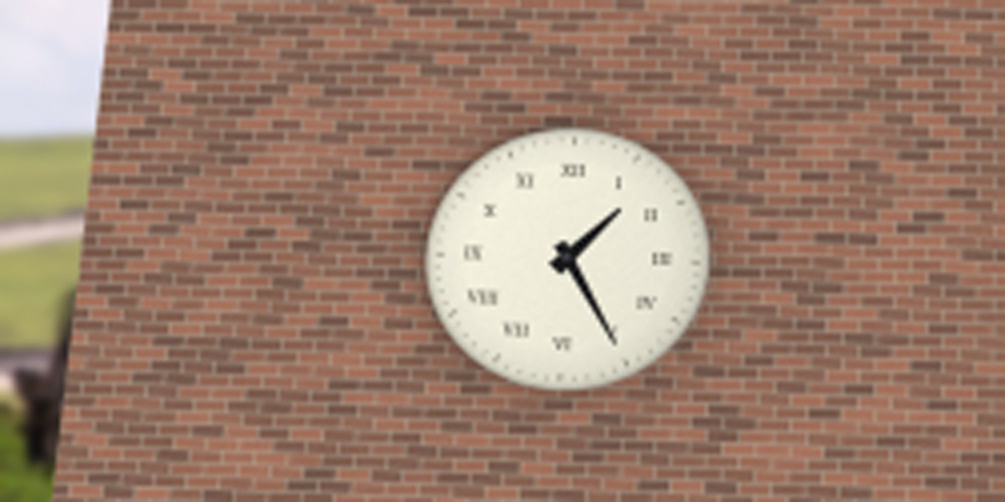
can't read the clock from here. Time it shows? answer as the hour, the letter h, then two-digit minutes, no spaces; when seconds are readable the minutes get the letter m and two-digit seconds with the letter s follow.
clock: 1h25
